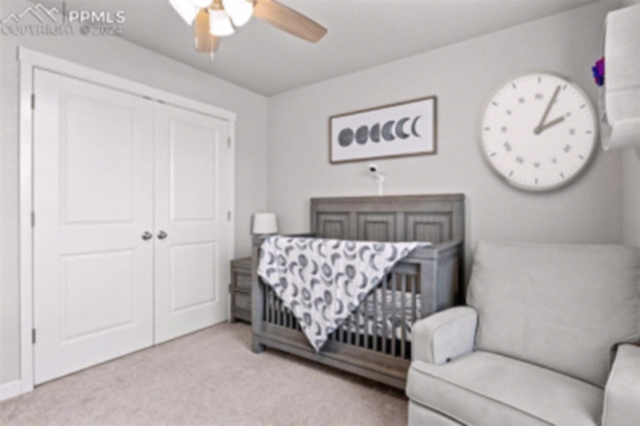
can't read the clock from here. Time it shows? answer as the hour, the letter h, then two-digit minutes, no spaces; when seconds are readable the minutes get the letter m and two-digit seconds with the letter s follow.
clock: 2h04
